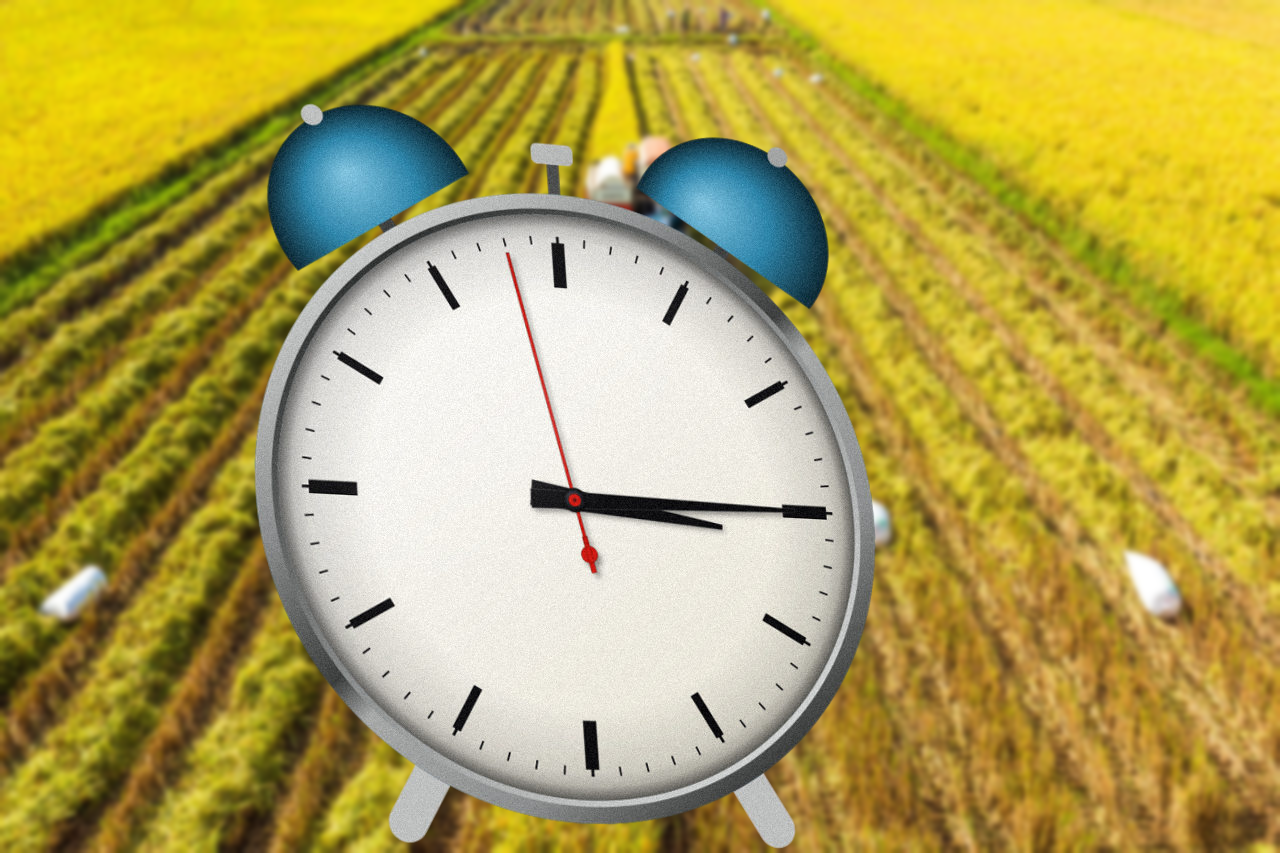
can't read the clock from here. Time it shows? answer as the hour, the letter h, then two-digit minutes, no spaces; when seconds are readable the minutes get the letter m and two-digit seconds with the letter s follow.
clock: 3h14m58s
